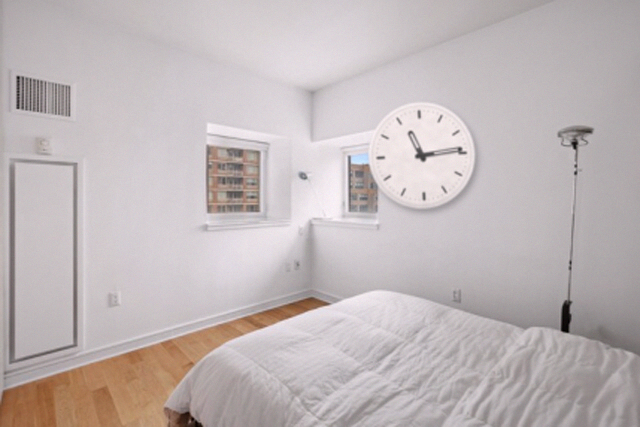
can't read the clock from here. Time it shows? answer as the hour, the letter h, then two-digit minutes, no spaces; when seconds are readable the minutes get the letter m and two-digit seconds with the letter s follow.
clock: 11h14
